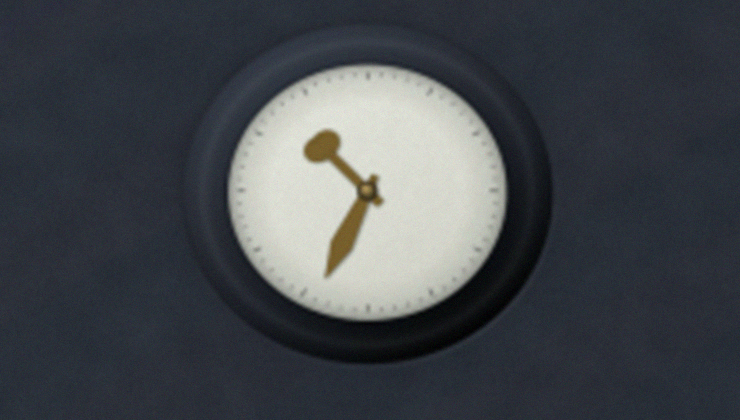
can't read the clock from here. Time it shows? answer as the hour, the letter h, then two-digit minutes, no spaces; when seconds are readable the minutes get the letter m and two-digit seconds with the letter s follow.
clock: 10h34
